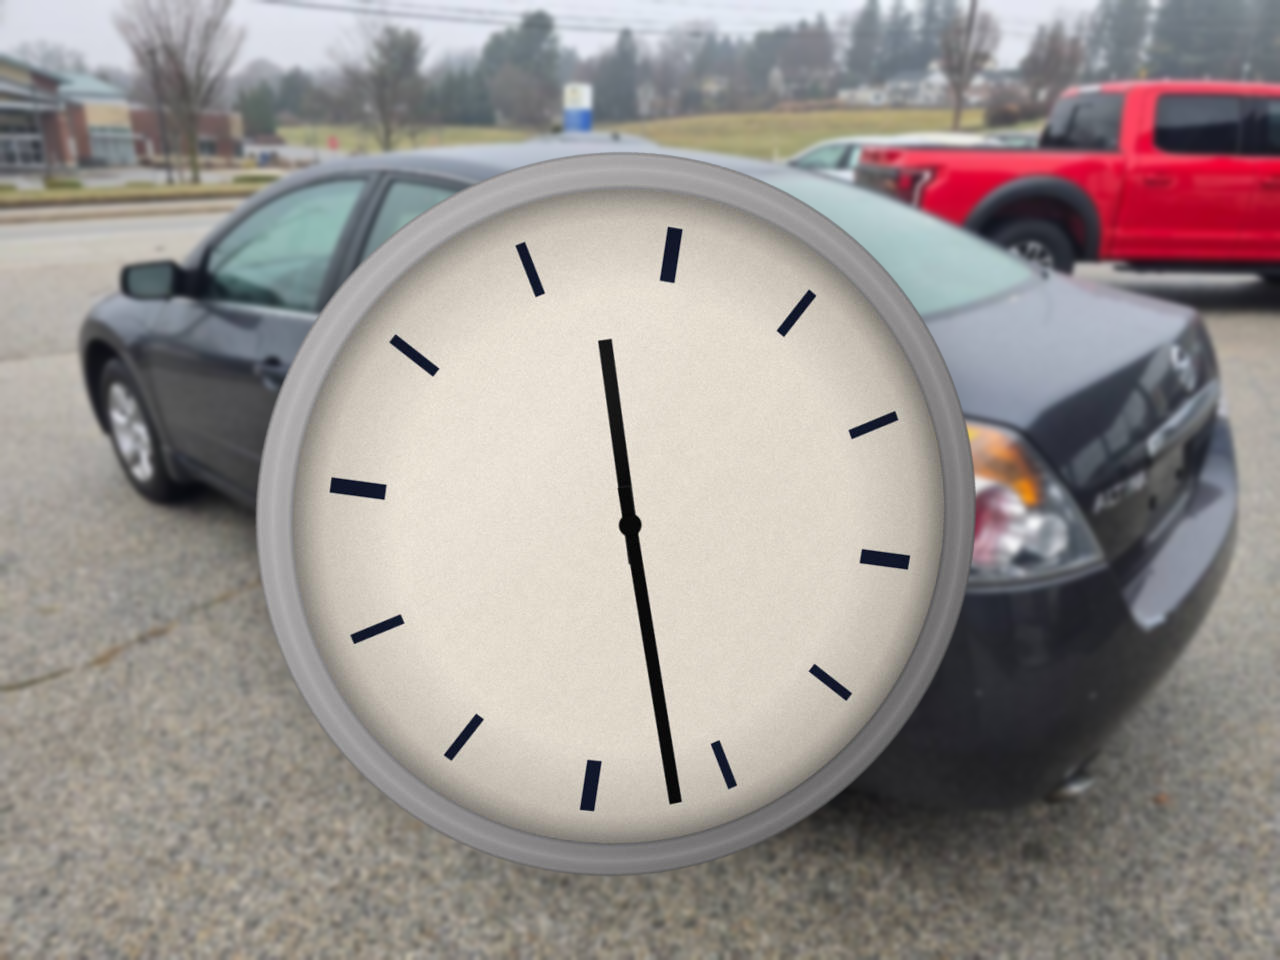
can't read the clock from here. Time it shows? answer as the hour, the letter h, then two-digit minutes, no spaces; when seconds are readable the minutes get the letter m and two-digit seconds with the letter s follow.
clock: 11h27
